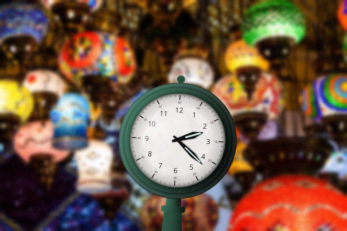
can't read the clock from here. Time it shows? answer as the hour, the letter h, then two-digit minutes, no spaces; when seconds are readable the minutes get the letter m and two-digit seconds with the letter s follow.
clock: 2h22
